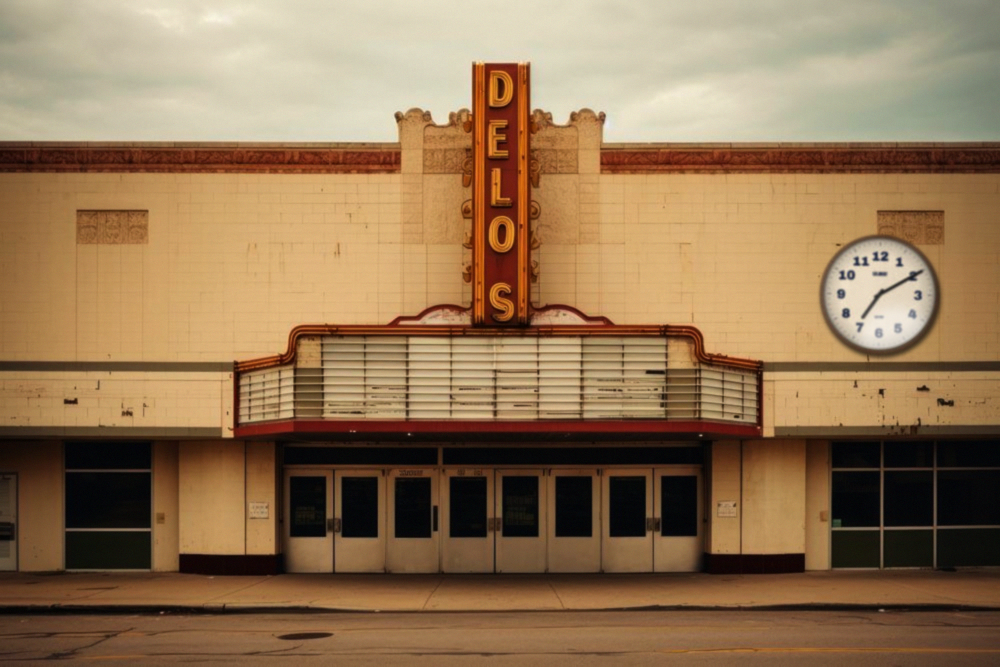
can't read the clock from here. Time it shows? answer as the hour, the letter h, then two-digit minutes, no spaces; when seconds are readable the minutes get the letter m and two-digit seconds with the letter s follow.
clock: 7h10
